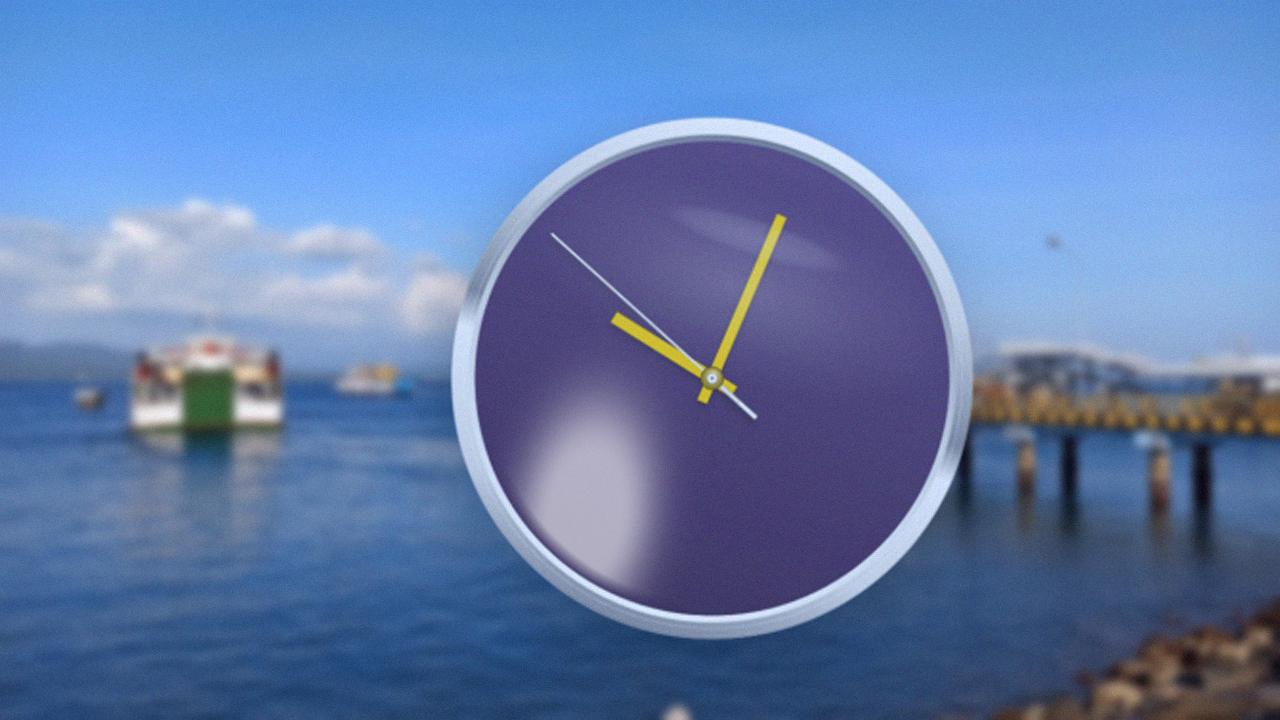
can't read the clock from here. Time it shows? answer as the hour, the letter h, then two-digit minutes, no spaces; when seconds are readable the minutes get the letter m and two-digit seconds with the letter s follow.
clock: 10h03m52s
